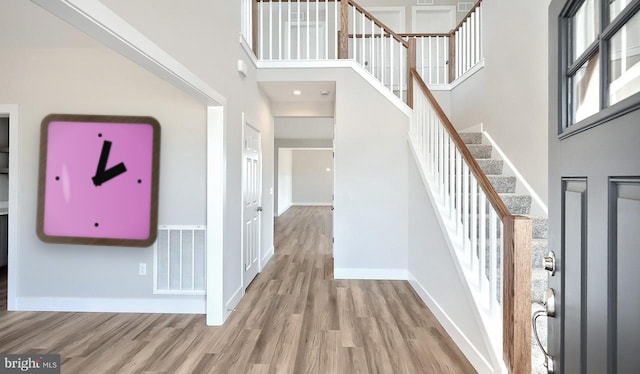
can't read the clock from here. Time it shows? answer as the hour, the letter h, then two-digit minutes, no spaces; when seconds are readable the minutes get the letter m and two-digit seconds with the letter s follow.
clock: 2h02
